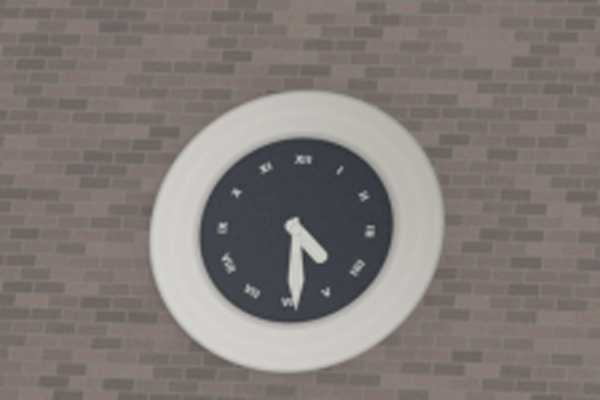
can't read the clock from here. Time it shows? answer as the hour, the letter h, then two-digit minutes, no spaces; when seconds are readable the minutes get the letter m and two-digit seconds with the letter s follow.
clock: 4h29
